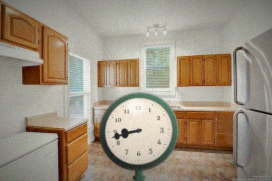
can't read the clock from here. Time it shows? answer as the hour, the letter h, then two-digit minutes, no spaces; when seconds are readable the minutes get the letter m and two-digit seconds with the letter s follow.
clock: 8h43
